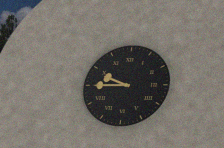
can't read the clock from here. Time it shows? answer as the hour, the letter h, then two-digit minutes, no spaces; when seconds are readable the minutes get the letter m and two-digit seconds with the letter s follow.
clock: 9h45
